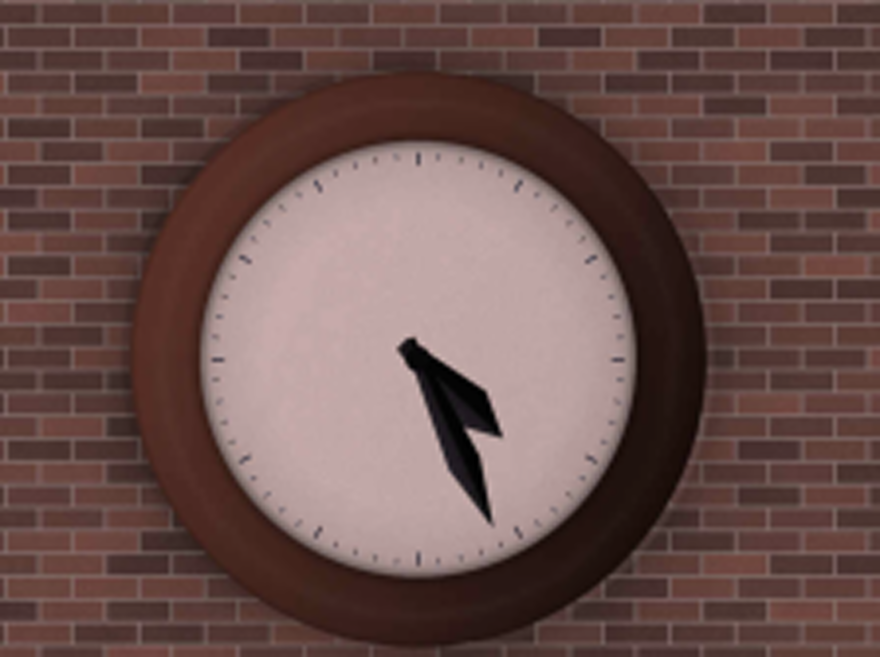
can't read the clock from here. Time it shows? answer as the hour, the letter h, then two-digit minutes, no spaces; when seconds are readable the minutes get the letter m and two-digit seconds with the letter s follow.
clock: 4h26
